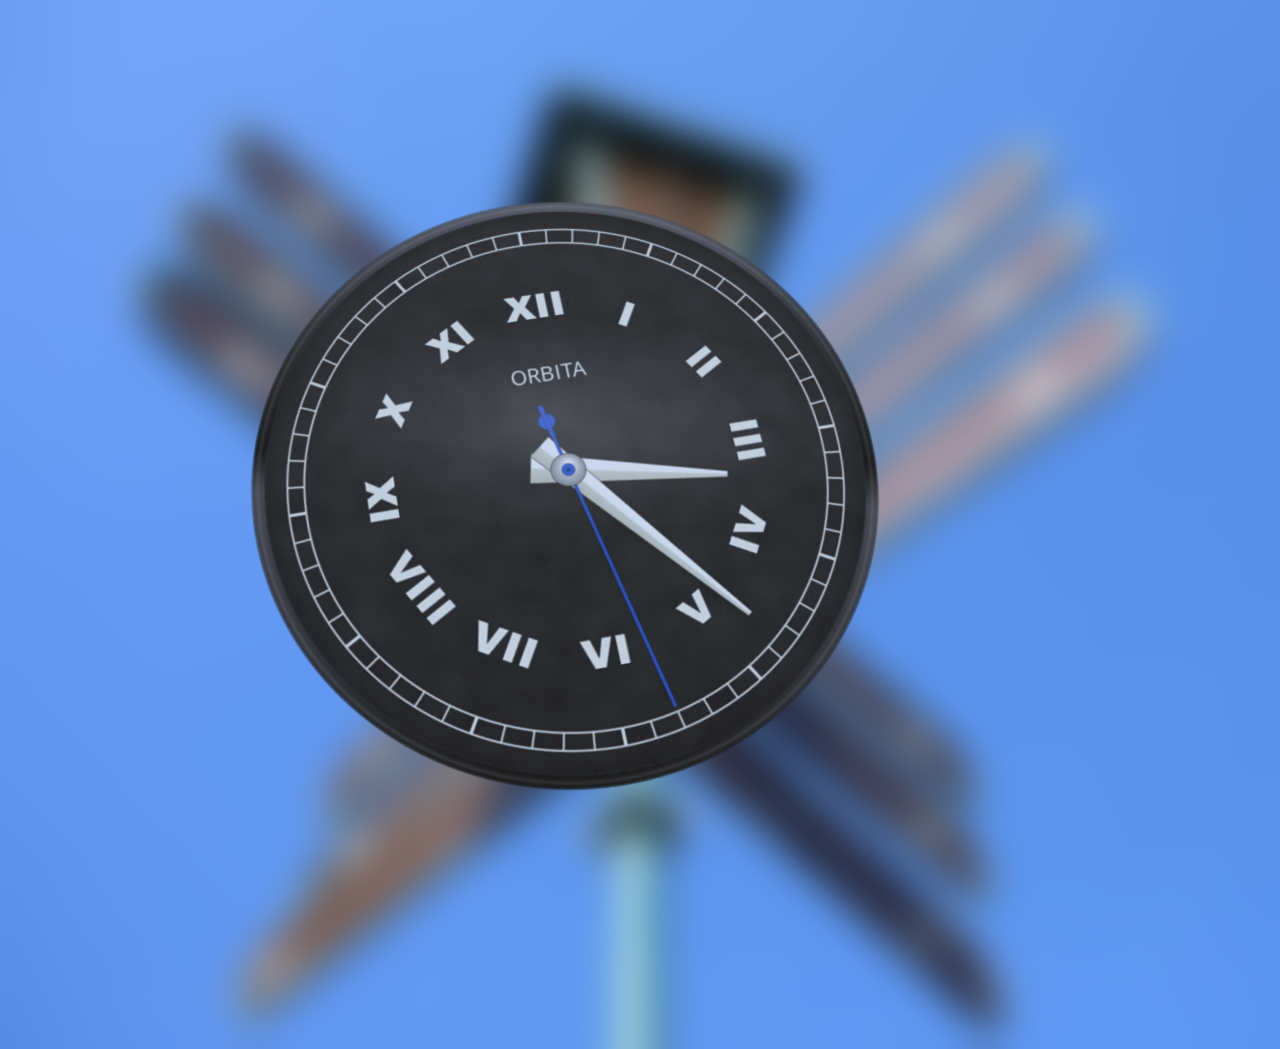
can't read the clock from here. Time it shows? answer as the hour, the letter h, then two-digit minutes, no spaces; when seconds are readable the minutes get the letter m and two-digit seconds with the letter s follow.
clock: 3h23m28s
